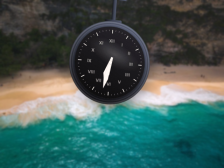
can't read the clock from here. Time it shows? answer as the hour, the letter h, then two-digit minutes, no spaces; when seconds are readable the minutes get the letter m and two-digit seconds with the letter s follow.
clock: 6h32
